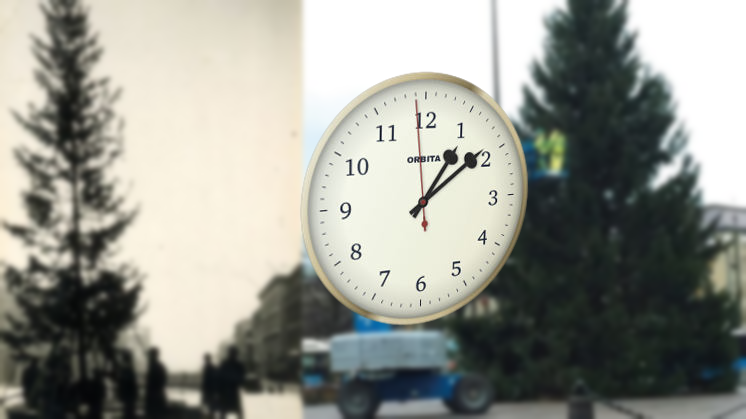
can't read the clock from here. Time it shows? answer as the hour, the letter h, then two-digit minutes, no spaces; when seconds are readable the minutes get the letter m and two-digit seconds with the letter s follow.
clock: 1h08m59s
